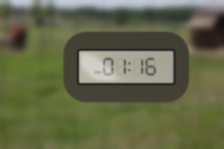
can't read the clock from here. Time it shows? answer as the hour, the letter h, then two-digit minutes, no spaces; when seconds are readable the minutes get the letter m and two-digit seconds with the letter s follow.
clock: 1h16
